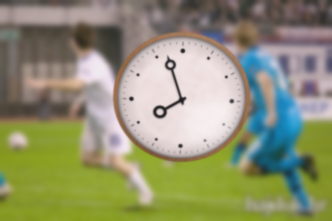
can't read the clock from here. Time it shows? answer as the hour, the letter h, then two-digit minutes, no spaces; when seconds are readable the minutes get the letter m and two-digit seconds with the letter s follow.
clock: 7h57
